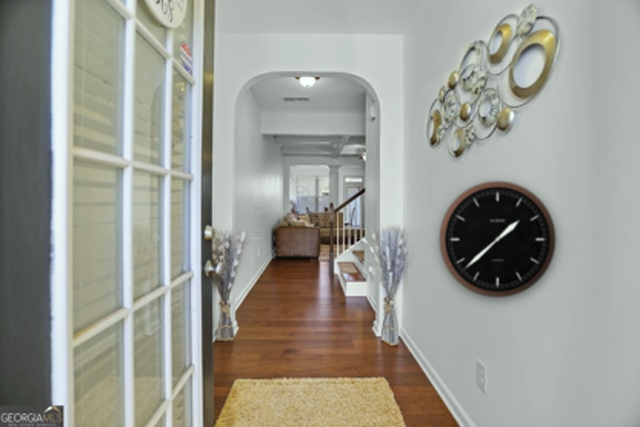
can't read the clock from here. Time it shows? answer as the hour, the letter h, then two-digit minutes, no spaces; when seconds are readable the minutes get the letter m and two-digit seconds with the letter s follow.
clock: 1h38
